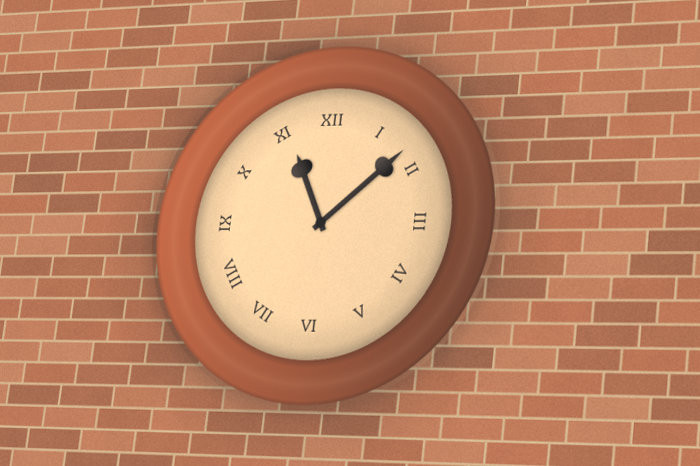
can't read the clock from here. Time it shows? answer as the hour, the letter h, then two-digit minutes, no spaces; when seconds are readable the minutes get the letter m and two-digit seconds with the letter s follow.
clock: 11h08
